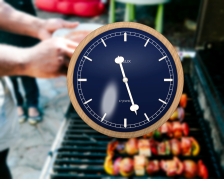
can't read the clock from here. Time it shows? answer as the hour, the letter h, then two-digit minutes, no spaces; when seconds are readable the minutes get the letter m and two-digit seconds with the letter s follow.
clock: 11h27
